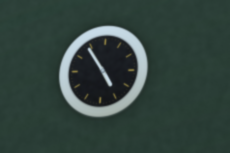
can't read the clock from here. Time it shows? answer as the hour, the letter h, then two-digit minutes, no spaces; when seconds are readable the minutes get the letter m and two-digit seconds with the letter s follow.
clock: 4h54
